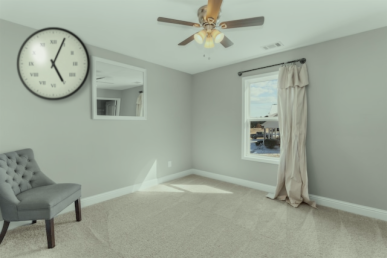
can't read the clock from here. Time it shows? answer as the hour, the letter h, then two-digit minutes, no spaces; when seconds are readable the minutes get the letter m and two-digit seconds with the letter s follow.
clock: 5h04
